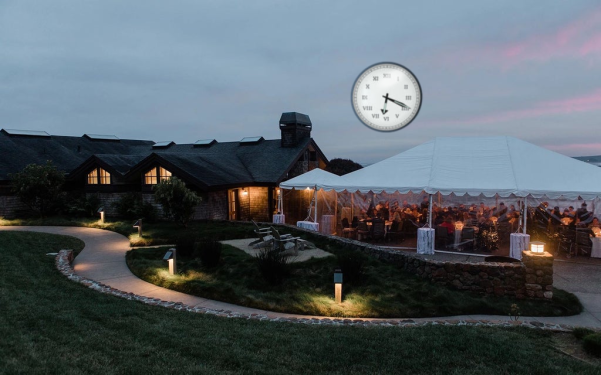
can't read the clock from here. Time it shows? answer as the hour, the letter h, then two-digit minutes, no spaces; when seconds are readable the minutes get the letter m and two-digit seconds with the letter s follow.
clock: 6h19
